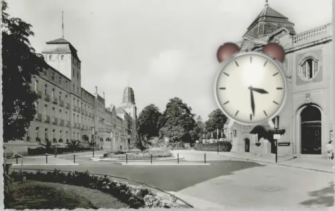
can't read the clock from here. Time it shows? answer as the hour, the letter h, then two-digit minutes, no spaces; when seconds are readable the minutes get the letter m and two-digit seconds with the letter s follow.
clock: 3h29
